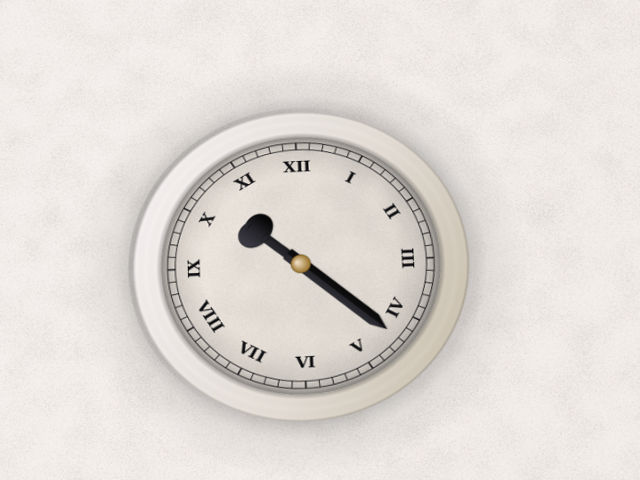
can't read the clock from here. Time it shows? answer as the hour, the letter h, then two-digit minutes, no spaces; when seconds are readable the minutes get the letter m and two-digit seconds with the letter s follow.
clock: 10h22
